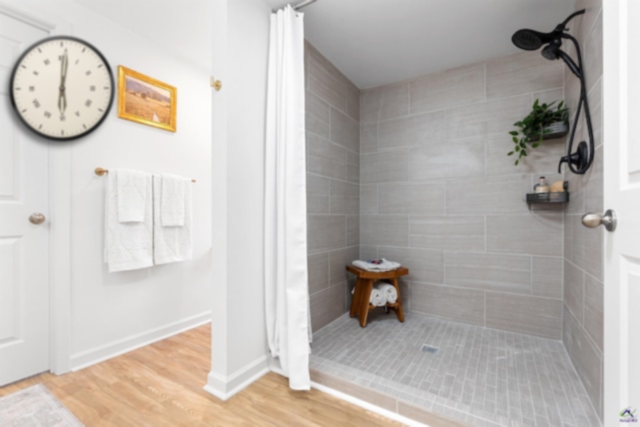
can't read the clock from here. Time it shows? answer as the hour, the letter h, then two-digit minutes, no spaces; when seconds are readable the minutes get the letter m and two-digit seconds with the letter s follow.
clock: 6h01
